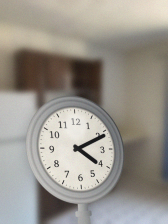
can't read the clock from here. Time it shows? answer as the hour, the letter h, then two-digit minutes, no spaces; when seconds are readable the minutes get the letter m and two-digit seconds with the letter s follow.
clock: 4h11
